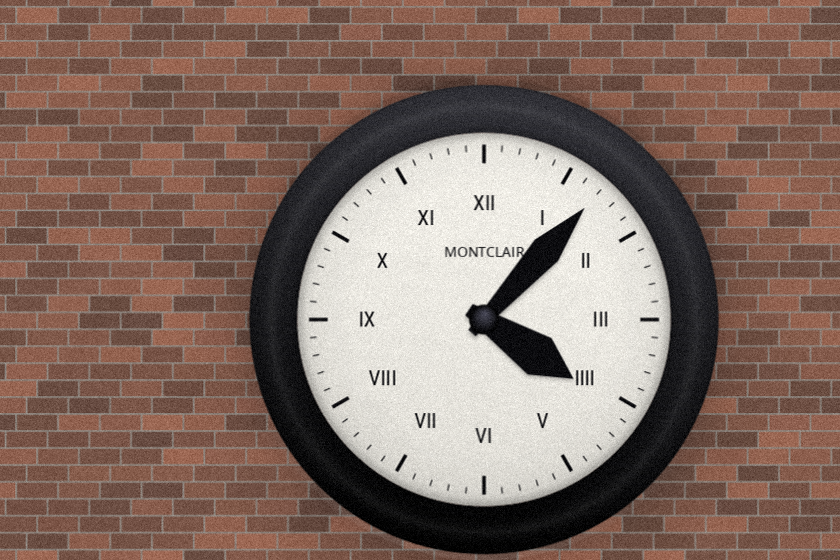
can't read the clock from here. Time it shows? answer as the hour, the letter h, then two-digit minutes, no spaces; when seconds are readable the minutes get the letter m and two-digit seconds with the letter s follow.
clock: 4h07
